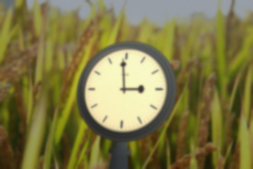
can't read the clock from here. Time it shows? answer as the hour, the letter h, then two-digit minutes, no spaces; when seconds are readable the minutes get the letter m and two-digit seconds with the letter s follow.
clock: 2h59
